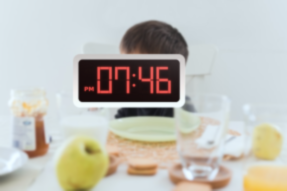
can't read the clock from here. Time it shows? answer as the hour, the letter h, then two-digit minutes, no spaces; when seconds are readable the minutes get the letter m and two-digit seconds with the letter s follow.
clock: 7h46
